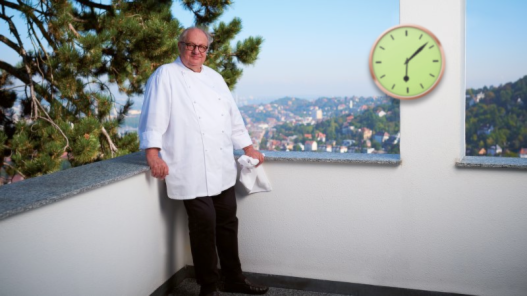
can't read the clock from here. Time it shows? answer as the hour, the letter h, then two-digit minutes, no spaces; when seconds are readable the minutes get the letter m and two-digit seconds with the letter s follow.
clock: 6h08
